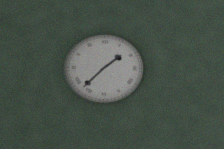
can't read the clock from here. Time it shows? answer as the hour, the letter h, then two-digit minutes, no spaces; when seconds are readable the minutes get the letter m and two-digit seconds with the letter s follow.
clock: 1h37
